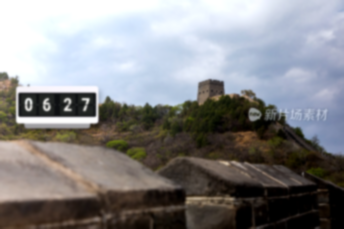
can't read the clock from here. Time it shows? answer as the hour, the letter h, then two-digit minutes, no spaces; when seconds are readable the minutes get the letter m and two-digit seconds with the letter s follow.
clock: 6h27
